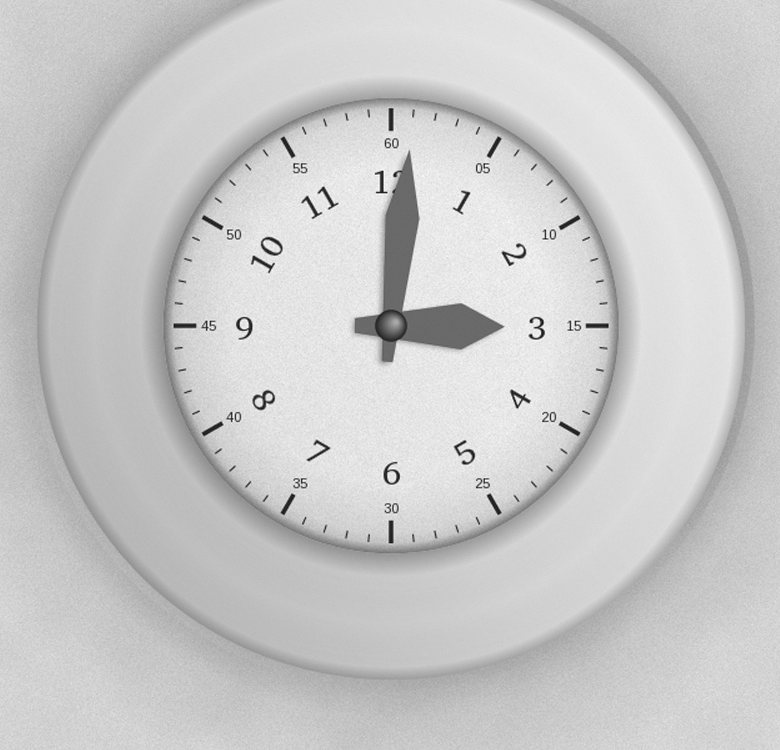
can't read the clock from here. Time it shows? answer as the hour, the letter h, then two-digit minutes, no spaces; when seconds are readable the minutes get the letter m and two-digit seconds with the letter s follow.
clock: 3h01
